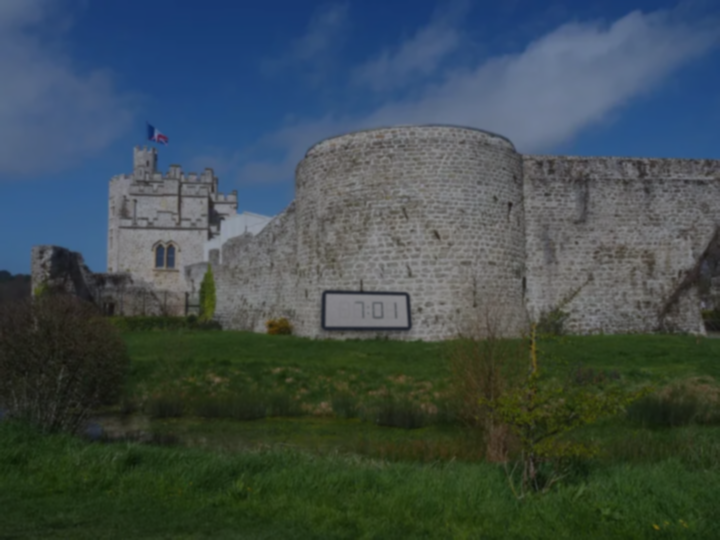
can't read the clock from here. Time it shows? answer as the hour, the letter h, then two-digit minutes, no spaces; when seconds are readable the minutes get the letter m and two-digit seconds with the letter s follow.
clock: 7h01
